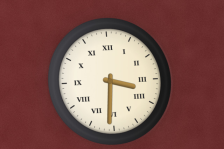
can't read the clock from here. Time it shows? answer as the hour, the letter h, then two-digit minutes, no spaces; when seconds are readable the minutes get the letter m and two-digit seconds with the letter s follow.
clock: 3h31
